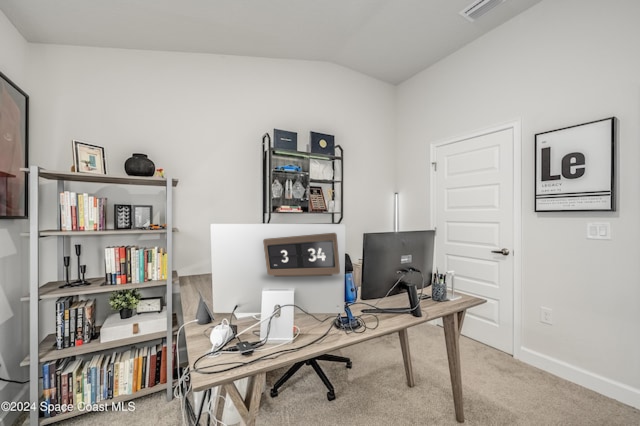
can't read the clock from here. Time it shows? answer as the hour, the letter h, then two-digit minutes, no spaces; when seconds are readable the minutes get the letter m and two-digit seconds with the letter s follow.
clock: 3h34
